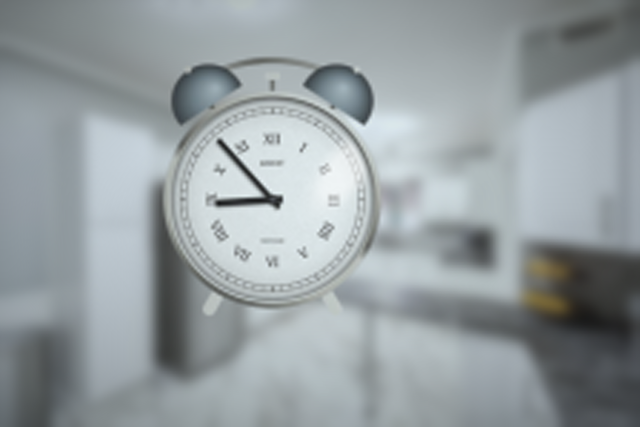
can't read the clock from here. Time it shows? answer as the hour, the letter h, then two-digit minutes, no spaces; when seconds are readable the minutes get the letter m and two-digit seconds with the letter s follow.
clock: 8h53
